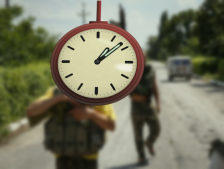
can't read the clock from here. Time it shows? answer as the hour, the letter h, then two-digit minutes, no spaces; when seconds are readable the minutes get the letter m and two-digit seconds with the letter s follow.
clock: 1h08
